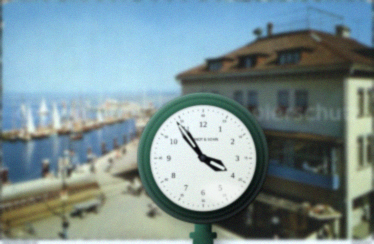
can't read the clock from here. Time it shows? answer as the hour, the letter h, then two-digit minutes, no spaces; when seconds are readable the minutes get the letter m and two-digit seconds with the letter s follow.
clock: 3h54
